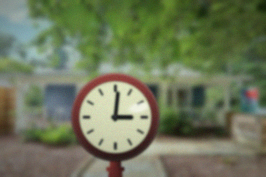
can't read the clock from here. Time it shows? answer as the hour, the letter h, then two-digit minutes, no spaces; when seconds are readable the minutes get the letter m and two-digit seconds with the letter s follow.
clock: 3h01
